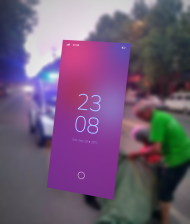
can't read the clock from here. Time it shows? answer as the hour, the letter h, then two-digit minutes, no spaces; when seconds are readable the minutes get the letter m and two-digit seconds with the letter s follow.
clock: 23h08
